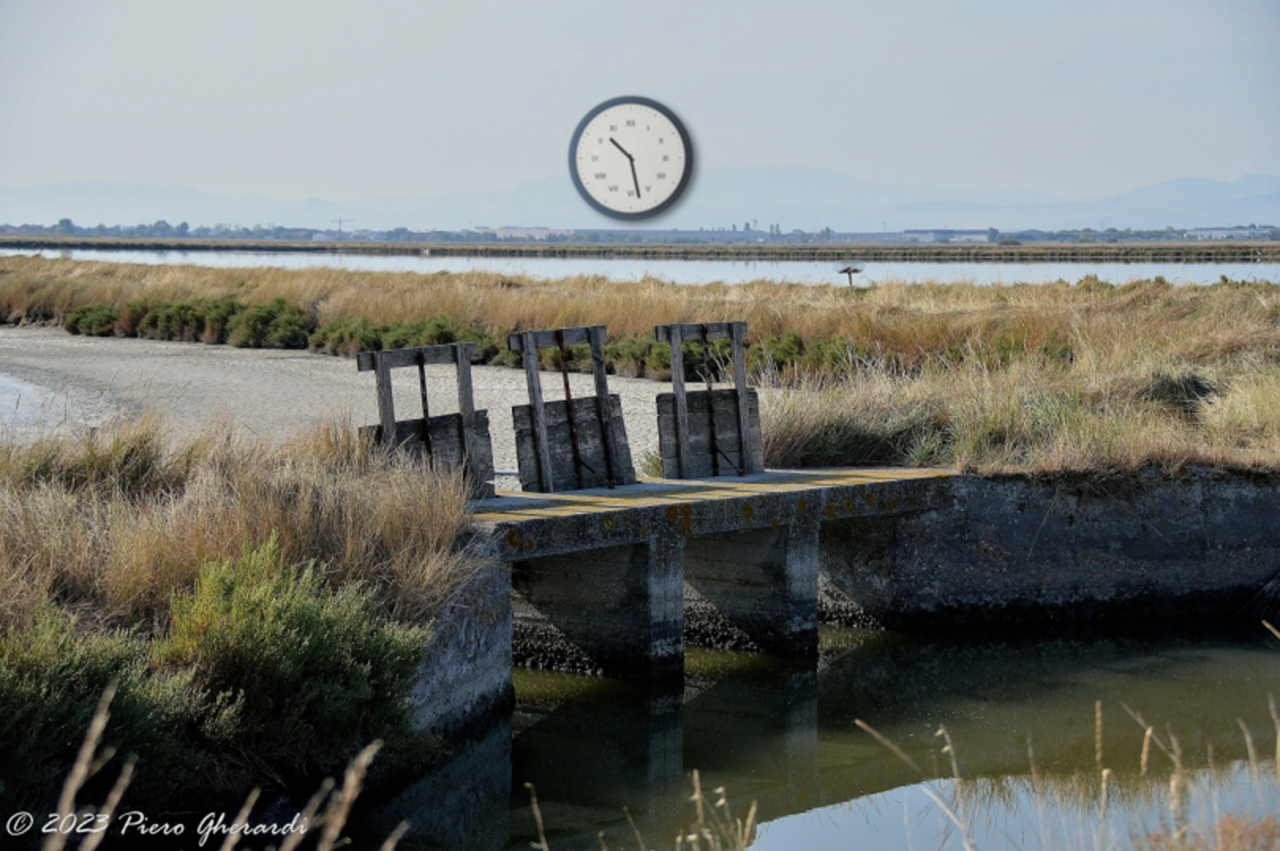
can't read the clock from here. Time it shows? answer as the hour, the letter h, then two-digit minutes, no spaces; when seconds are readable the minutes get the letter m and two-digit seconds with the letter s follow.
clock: 10h28
